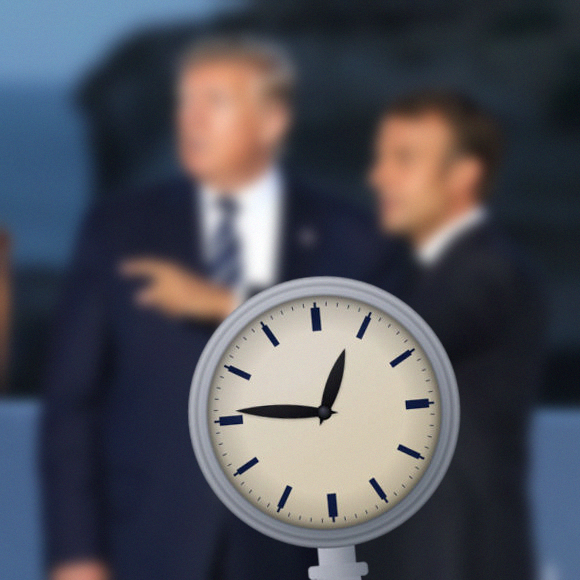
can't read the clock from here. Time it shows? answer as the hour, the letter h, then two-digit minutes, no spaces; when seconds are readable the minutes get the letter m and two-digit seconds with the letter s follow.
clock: 12h46
